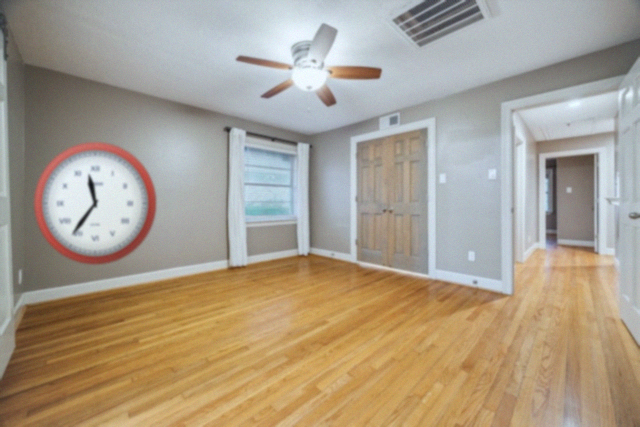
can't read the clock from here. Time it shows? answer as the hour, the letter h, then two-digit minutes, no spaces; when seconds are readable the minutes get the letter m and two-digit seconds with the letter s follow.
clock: 11h36
